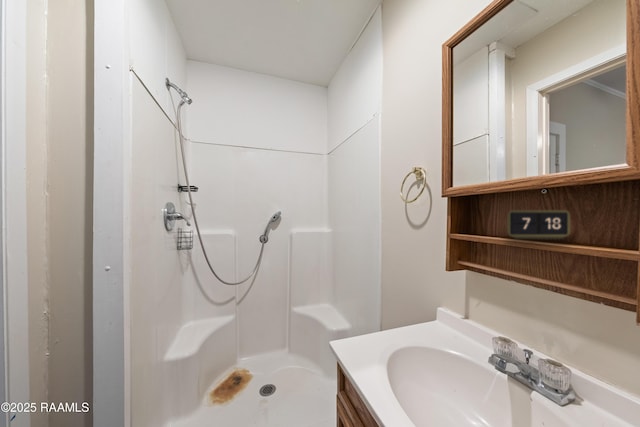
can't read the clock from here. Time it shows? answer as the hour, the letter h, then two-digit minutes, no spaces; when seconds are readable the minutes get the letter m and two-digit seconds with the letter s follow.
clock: 7h18
